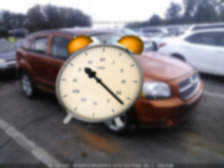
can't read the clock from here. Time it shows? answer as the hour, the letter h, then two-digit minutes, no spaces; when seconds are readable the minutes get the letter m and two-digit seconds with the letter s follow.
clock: 10h22
